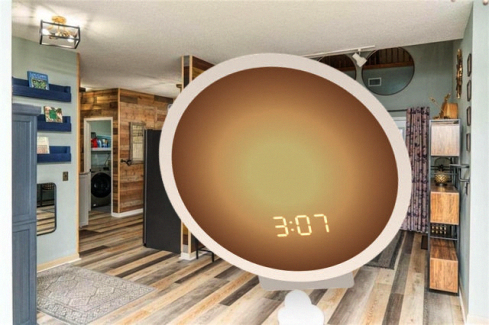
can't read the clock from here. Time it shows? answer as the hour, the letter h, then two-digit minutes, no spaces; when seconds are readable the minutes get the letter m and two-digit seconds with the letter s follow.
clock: 3h07
